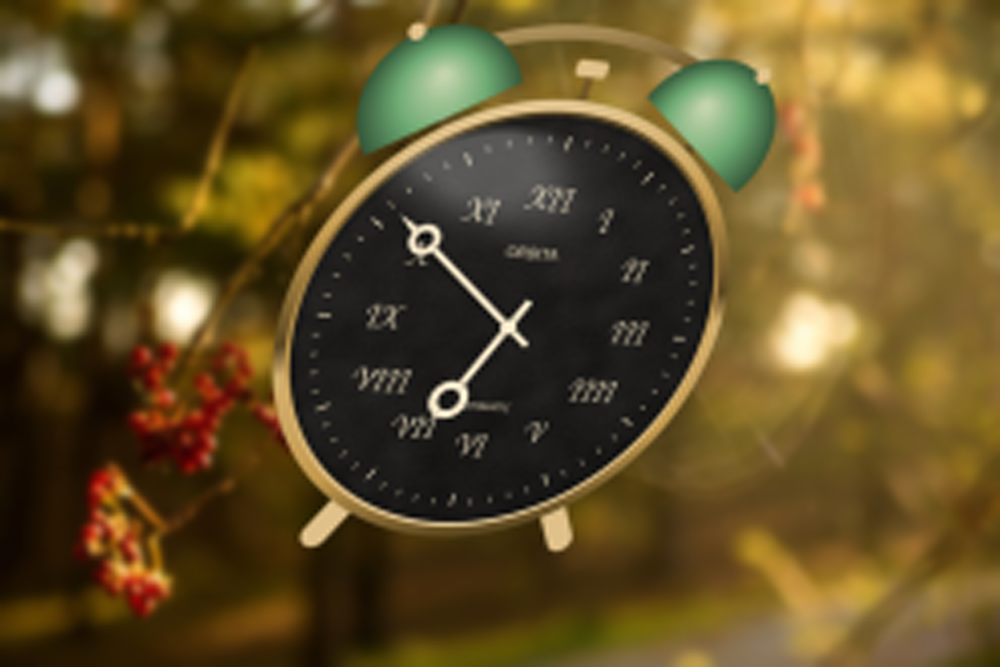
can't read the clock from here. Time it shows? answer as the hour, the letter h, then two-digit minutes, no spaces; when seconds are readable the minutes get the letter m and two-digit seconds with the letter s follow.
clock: 6h51
